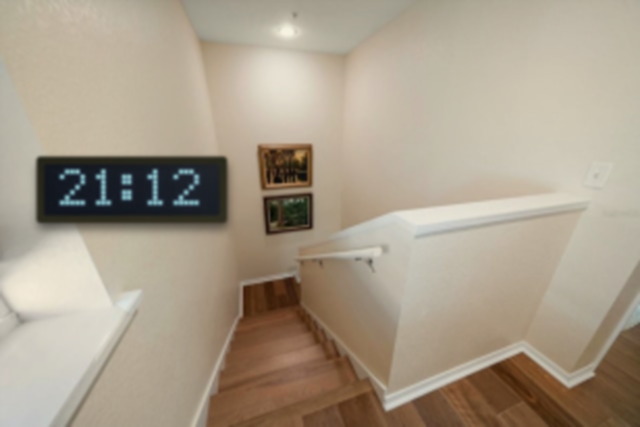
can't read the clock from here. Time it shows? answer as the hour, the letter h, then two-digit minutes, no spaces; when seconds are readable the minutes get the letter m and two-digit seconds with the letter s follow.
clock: 21h12
